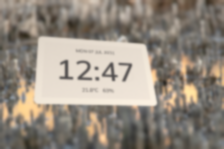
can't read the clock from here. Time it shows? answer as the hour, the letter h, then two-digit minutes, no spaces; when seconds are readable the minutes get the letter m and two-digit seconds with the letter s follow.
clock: 12h47
